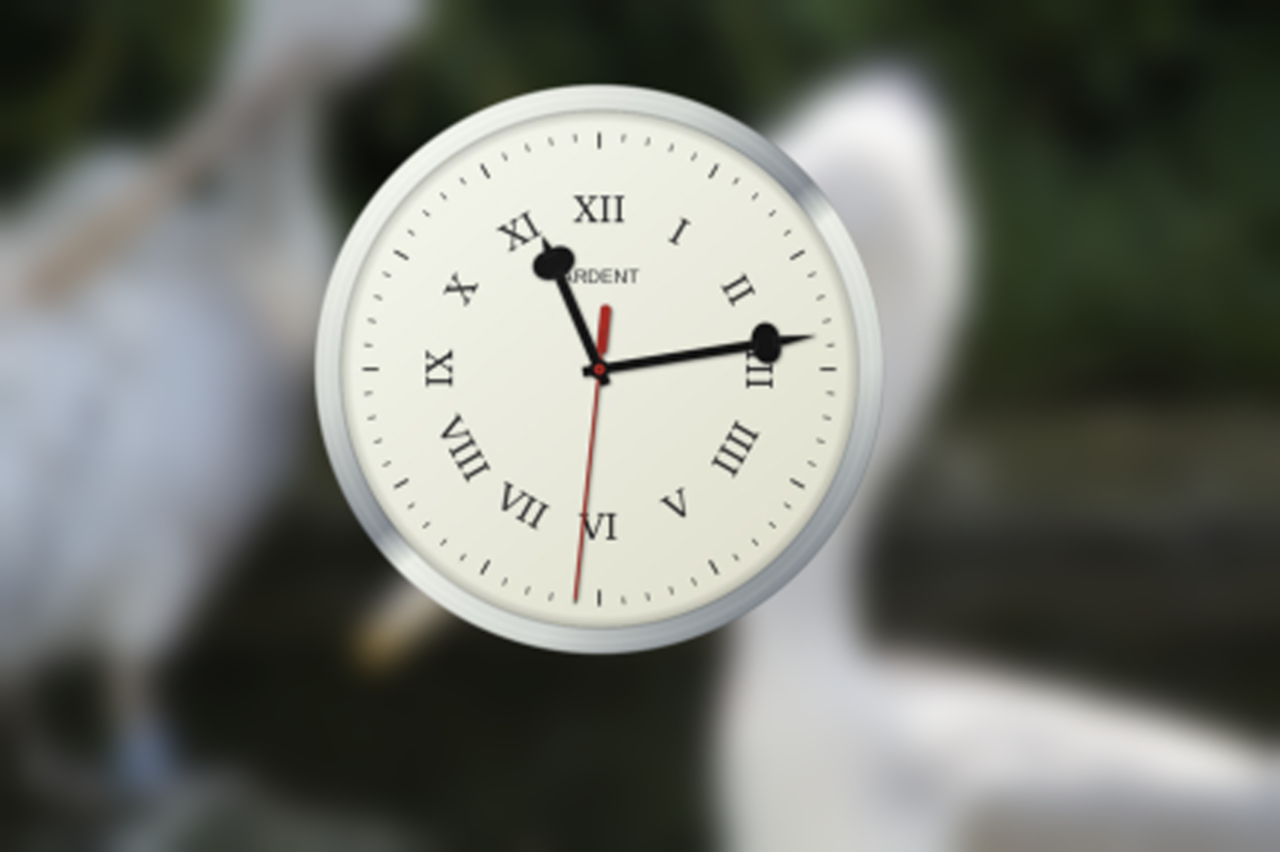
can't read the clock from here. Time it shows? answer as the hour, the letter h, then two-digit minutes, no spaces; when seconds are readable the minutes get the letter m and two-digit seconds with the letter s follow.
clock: 11h13m31s
